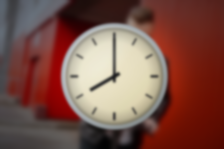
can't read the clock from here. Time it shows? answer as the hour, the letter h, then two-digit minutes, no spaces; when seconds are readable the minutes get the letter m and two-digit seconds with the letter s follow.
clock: 8h00
